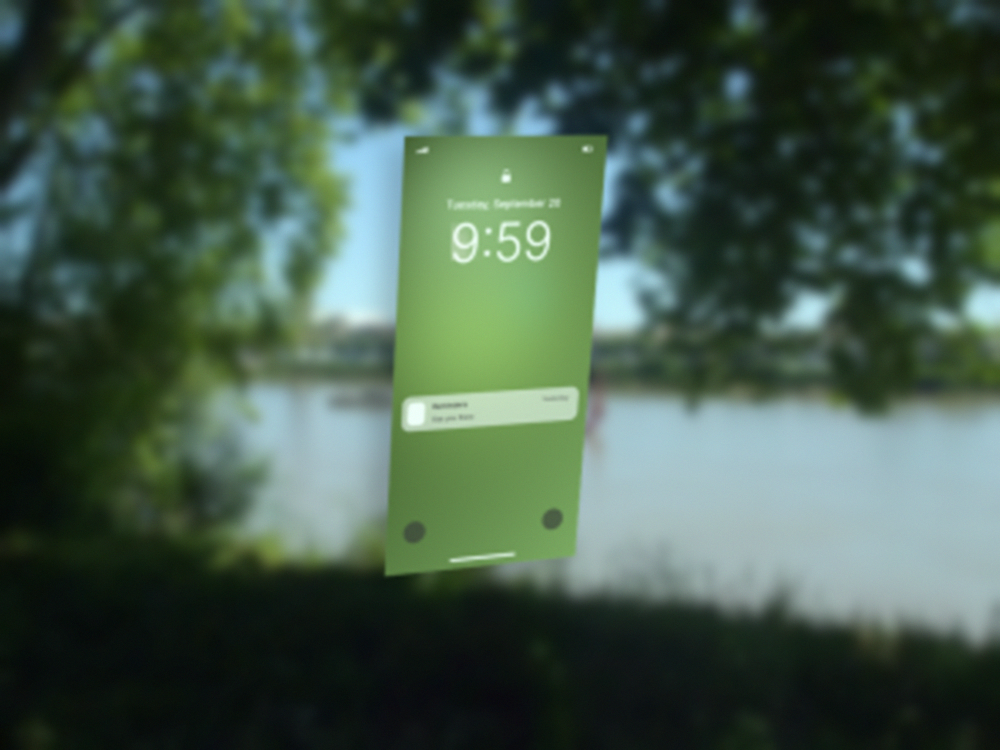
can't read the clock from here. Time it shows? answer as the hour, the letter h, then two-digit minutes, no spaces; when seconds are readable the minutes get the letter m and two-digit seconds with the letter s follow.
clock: 9h59
